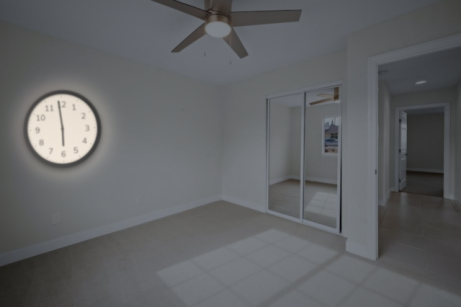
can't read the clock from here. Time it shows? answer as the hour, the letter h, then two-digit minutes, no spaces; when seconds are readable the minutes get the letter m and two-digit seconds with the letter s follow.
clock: 5h59
